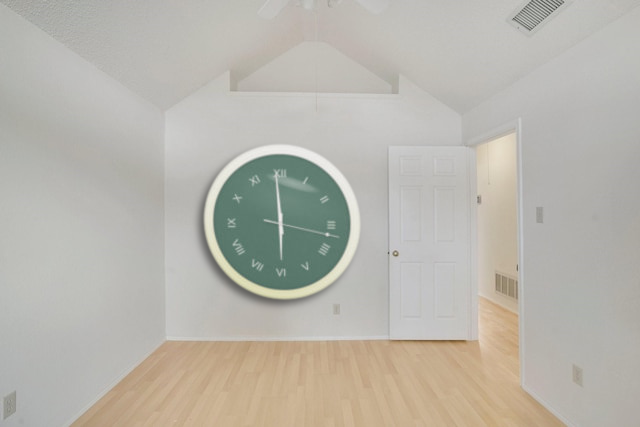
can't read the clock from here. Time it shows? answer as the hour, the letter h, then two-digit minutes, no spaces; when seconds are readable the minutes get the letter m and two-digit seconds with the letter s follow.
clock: 5h59m17s
